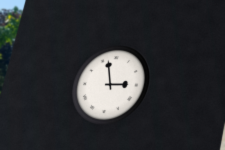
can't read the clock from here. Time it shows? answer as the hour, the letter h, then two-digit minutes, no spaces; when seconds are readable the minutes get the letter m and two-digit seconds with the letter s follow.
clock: 2h57
